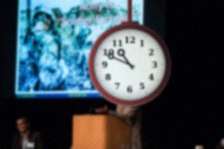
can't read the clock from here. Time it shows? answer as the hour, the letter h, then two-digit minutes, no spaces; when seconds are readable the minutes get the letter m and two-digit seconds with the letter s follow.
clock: 10h49
